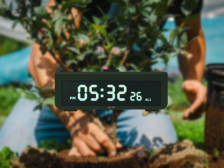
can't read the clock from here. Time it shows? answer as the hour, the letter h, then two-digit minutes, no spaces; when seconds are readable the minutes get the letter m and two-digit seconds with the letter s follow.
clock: 5h32m26s
